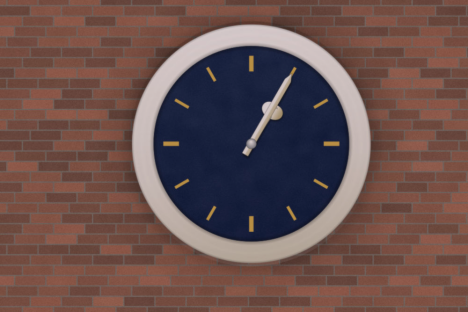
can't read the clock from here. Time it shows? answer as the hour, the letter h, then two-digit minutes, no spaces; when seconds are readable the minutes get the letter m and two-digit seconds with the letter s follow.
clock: 1h05
